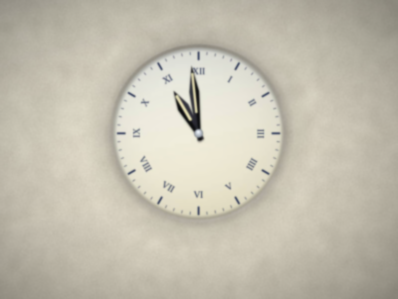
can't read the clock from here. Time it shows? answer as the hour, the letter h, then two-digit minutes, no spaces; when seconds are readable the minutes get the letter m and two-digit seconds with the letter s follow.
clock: 10h59
